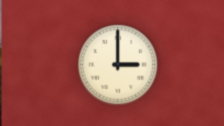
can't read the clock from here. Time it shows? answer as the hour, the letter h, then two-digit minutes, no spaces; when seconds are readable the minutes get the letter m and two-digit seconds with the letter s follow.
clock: 3h00
